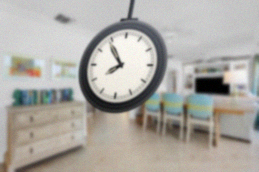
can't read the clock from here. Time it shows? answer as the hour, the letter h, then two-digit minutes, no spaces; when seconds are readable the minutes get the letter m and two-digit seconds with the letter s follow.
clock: 7h54
